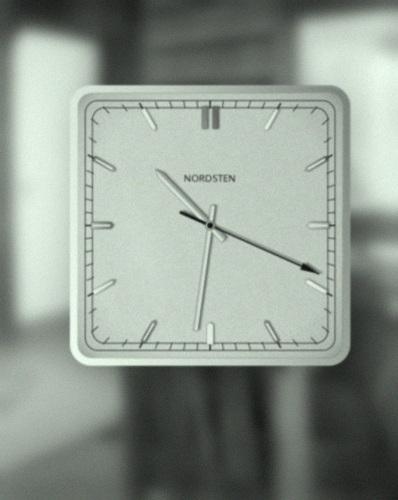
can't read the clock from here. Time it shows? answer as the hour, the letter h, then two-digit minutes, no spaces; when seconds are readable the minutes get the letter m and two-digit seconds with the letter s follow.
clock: 10h31m19s
